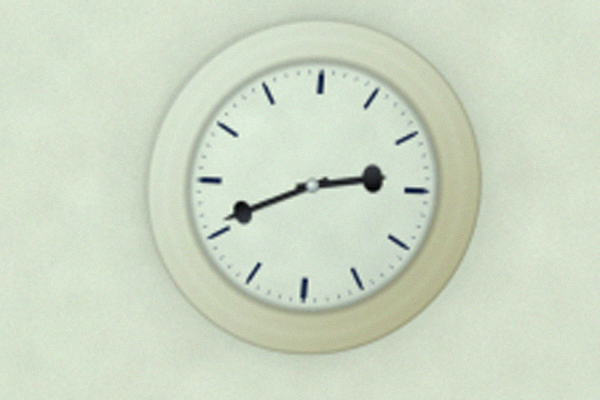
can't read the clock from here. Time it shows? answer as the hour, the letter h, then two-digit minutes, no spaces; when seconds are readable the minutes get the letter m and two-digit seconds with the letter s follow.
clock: 2h41
